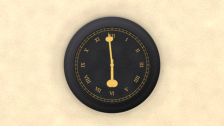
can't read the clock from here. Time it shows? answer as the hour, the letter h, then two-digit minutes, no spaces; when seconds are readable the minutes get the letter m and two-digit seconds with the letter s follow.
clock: 5h59
